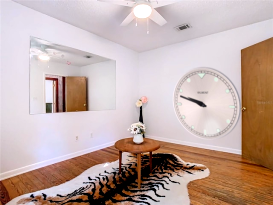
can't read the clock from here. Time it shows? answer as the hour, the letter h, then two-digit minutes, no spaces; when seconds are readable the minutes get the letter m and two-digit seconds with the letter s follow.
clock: 9h48
